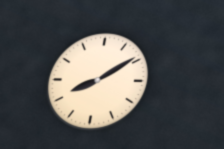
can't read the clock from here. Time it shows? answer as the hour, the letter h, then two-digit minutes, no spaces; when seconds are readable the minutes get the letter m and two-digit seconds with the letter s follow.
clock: 8h09
